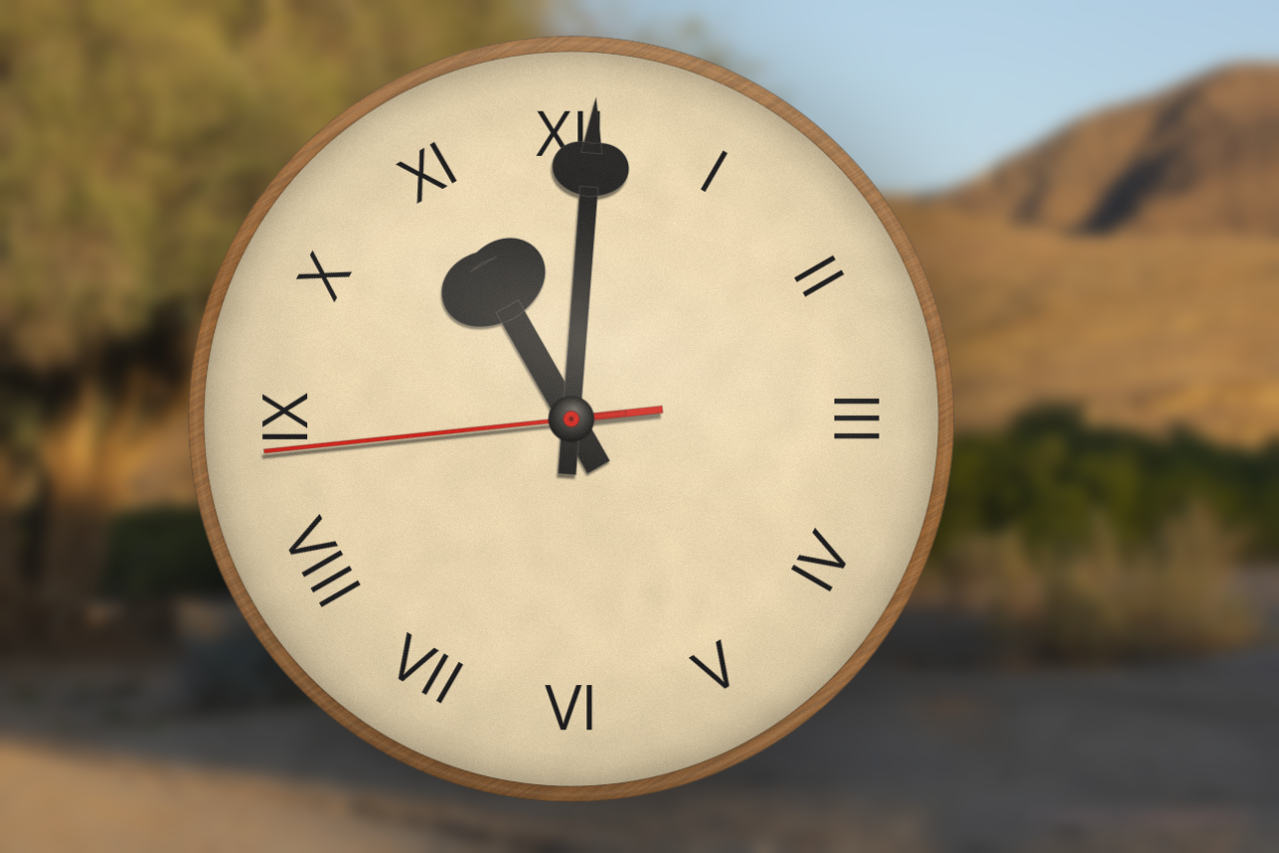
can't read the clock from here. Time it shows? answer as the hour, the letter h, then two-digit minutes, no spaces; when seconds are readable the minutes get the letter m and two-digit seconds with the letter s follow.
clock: 11h00m44s
